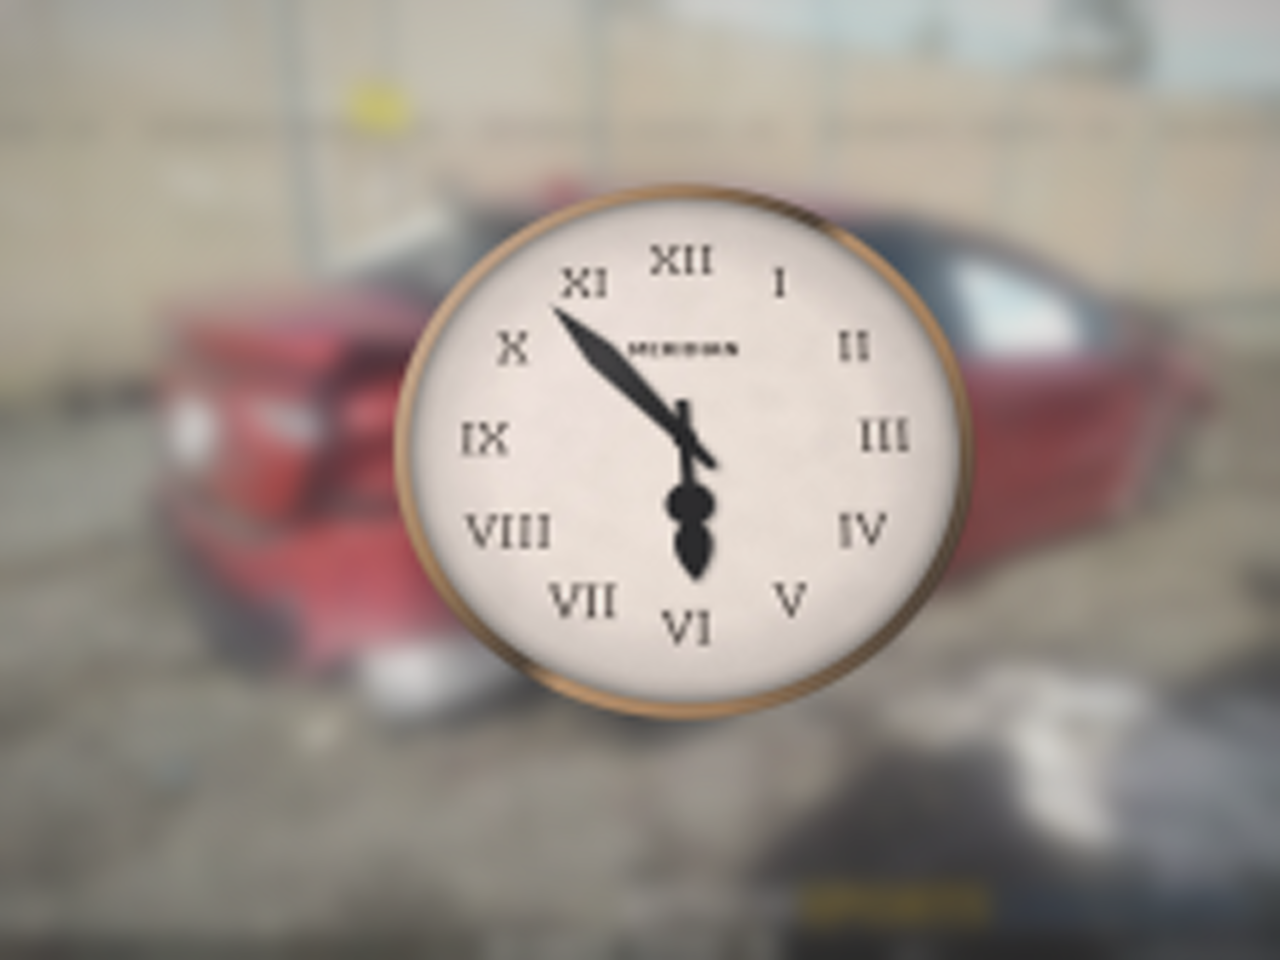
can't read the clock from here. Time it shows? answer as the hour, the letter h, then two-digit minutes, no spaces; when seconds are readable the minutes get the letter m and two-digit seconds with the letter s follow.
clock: 5h53
